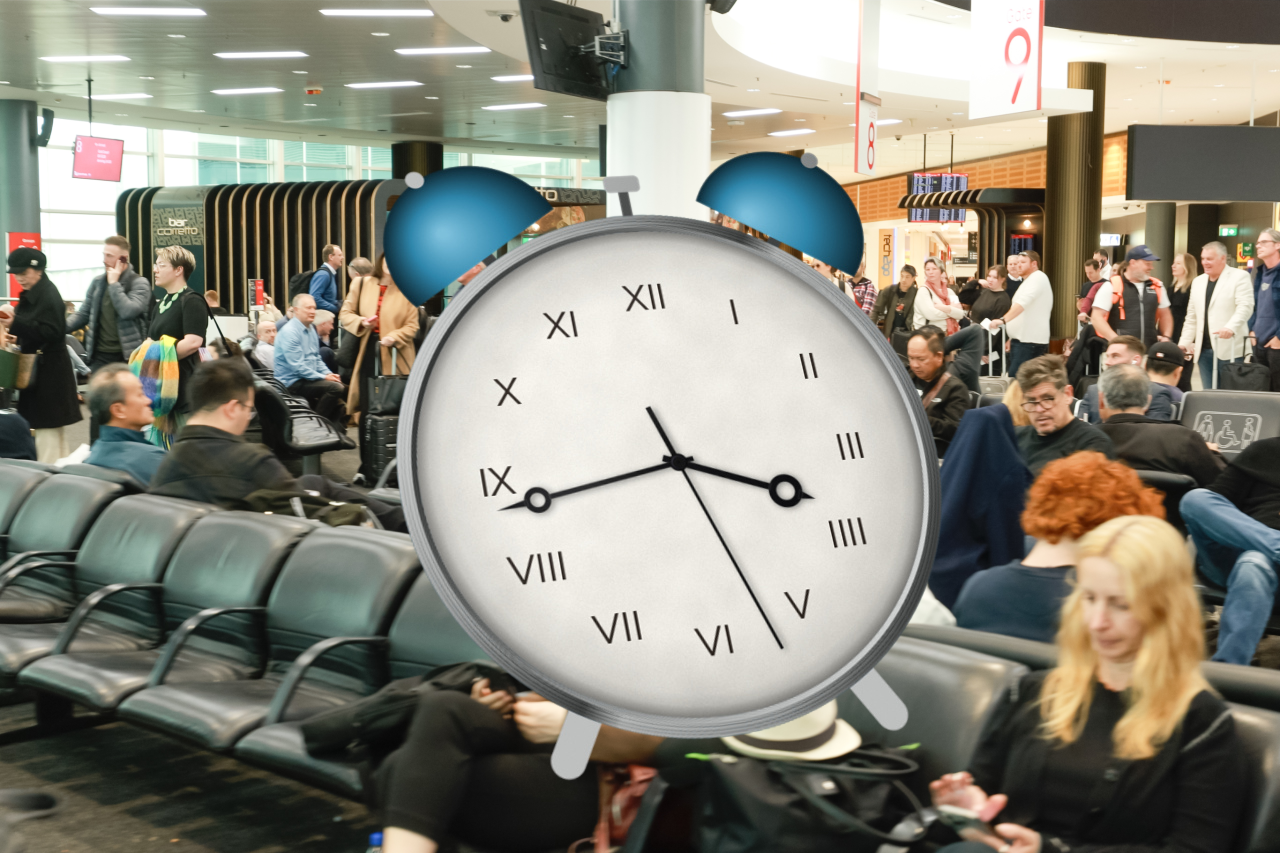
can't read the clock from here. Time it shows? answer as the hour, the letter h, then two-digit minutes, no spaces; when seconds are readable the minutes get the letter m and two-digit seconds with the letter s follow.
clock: 3h43m27s
